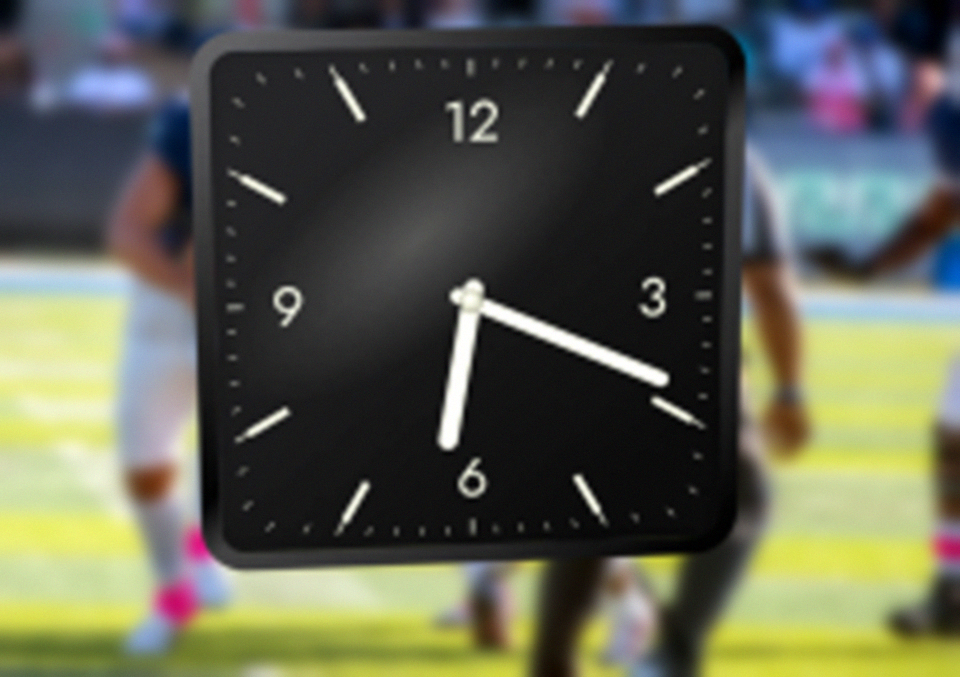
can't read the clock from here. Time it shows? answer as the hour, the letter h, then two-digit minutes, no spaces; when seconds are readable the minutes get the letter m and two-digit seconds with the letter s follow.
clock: 6h19
